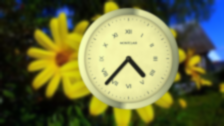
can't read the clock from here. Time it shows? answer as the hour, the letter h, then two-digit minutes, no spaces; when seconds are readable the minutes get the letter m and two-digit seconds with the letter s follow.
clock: 4h37
